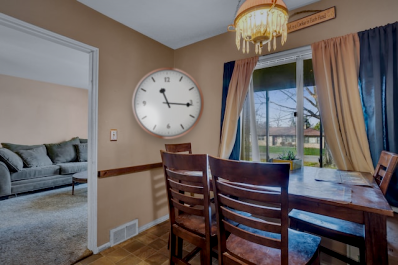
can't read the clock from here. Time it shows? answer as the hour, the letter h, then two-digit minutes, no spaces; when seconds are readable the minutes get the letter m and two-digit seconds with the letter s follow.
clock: 11h16
